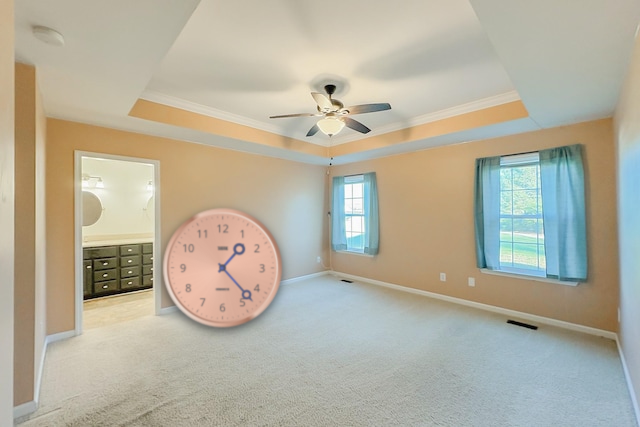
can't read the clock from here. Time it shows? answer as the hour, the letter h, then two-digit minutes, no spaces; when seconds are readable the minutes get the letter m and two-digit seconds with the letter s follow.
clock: 1h23
